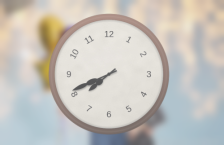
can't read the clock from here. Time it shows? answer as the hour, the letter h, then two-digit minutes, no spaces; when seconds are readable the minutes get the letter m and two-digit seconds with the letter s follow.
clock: 7h41
